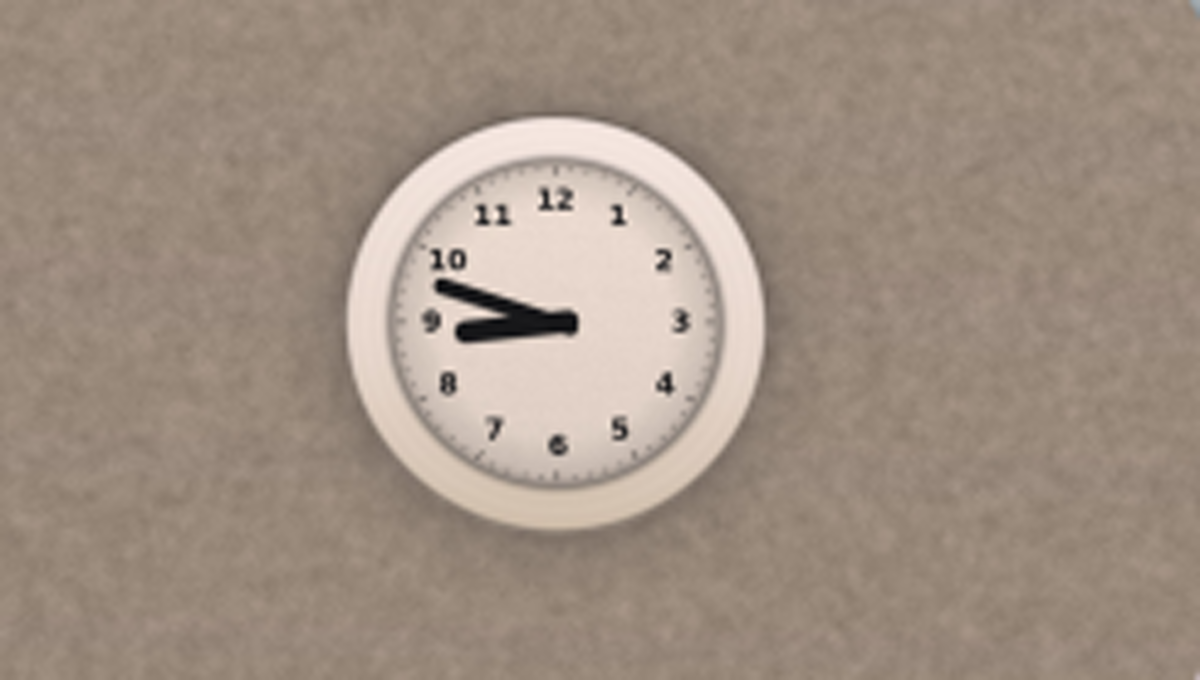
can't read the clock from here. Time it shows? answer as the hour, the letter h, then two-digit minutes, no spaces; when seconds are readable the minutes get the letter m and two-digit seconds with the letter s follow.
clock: 8h48
